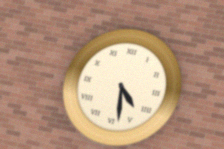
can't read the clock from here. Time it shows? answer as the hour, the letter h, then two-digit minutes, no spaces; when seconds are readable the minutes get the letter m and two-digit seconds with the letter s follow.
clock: 4h28
